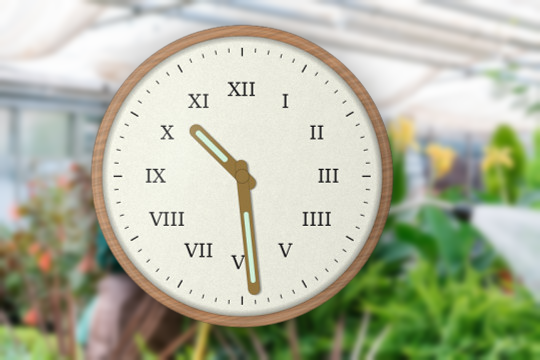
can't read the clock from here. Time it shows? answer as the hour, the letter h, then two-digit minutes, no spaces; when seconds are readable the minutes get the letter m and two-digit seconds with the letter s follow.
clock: 10h29
